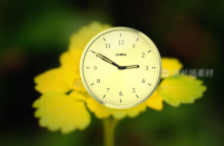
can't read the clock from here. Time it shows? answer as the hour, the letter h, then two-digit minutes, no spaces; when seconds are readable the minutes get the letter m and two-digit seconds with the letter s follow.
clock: 2h50
